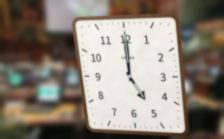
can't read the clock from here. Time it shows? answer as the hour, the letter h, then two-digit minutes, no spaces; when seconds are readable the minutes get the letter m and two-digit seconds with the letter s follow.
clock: 5h00
